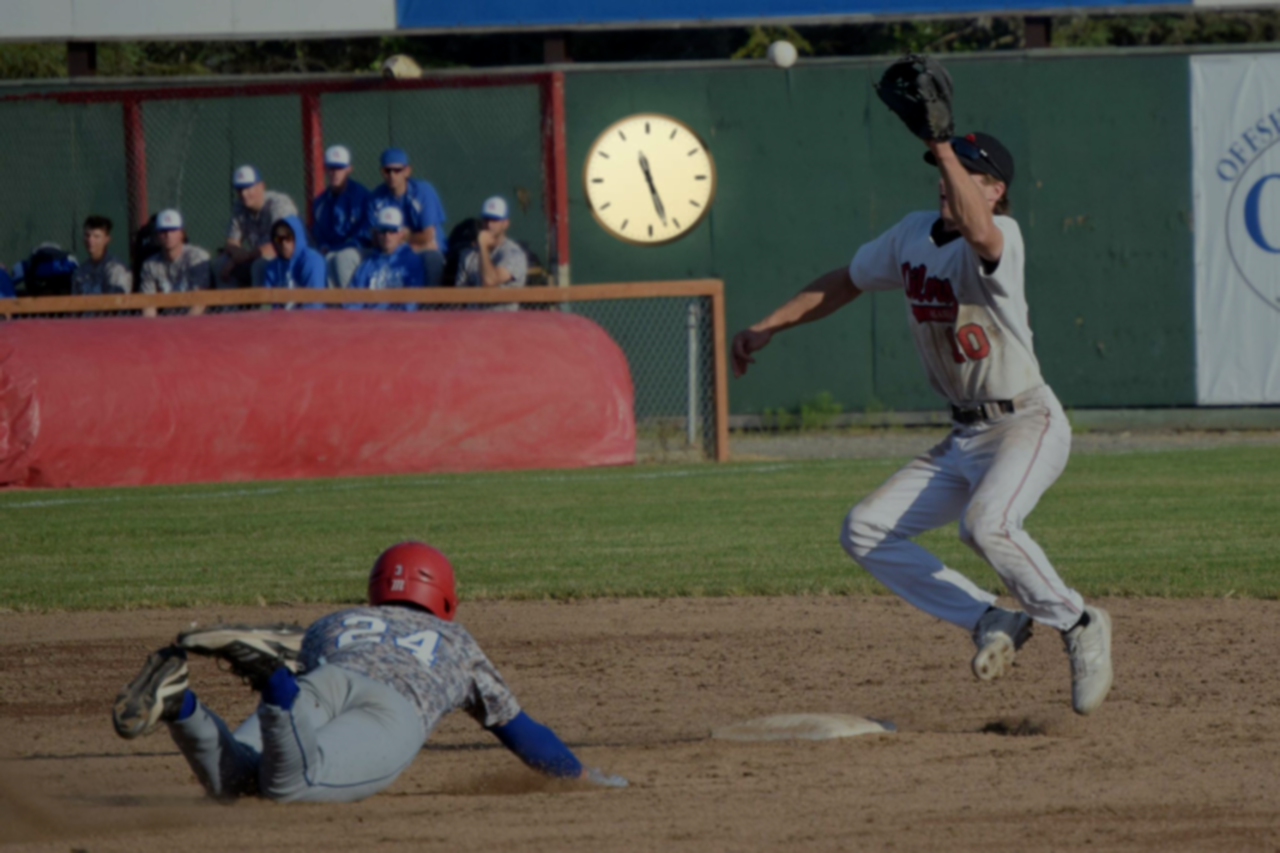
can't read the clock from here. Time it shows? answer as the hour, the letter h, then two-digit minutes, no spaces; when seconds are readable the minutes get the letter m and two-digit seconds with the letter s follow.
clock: 11h27
